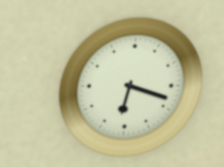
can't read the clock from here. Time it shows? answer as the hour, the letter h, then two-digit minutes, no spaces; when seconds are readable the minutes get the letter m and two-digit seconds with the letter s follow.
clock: 6h18
